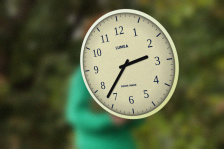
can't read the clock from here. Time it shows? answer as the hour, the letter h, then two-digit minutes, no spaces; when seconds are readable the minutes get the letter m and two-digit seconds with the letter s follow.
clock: 2h37
